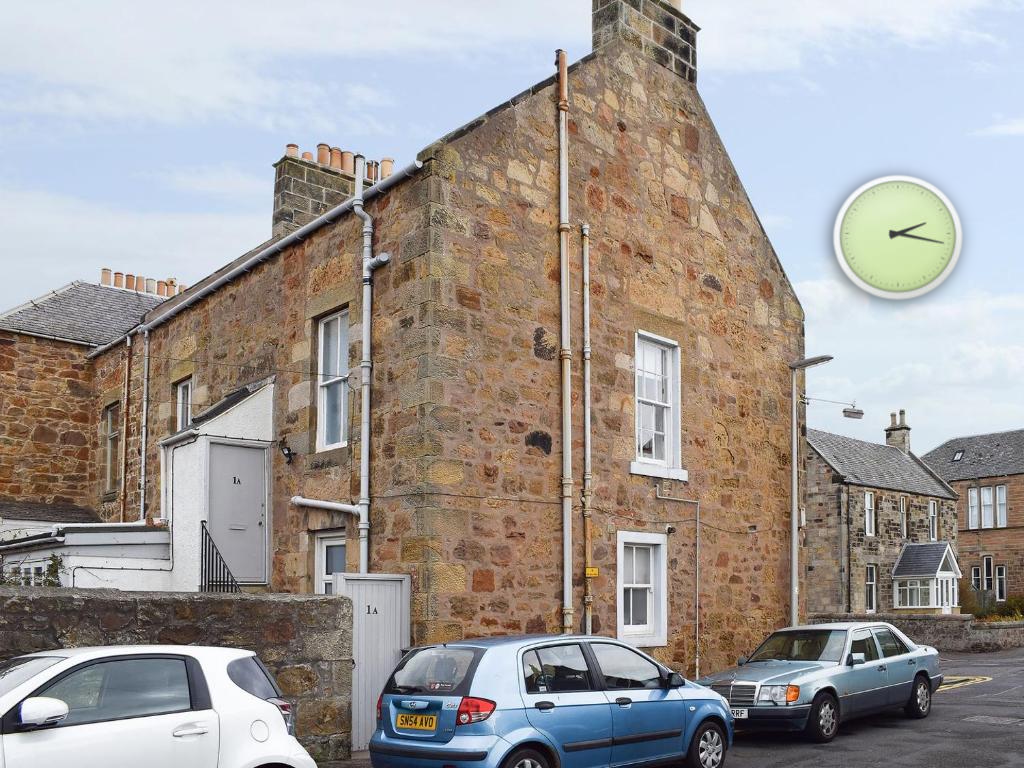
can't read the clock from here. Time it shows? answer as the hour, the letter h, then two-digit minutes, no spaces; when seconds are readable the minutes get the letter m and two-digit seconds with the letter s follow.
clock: 2h17
